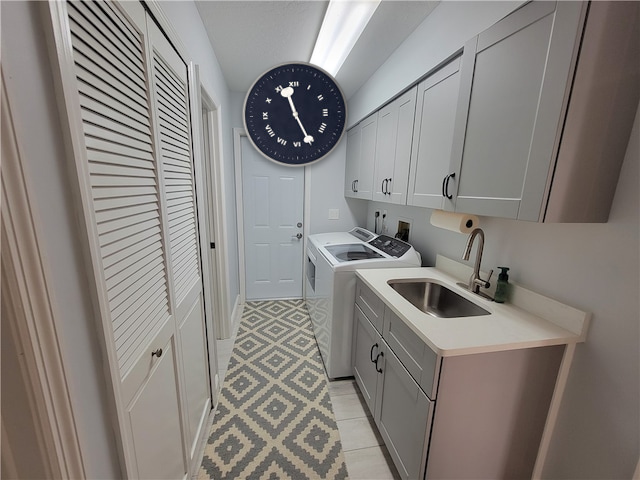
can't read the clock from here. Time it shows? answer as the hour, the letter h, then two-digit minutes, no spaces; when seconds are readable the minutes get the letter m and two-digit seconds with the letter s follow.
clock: 11h26
